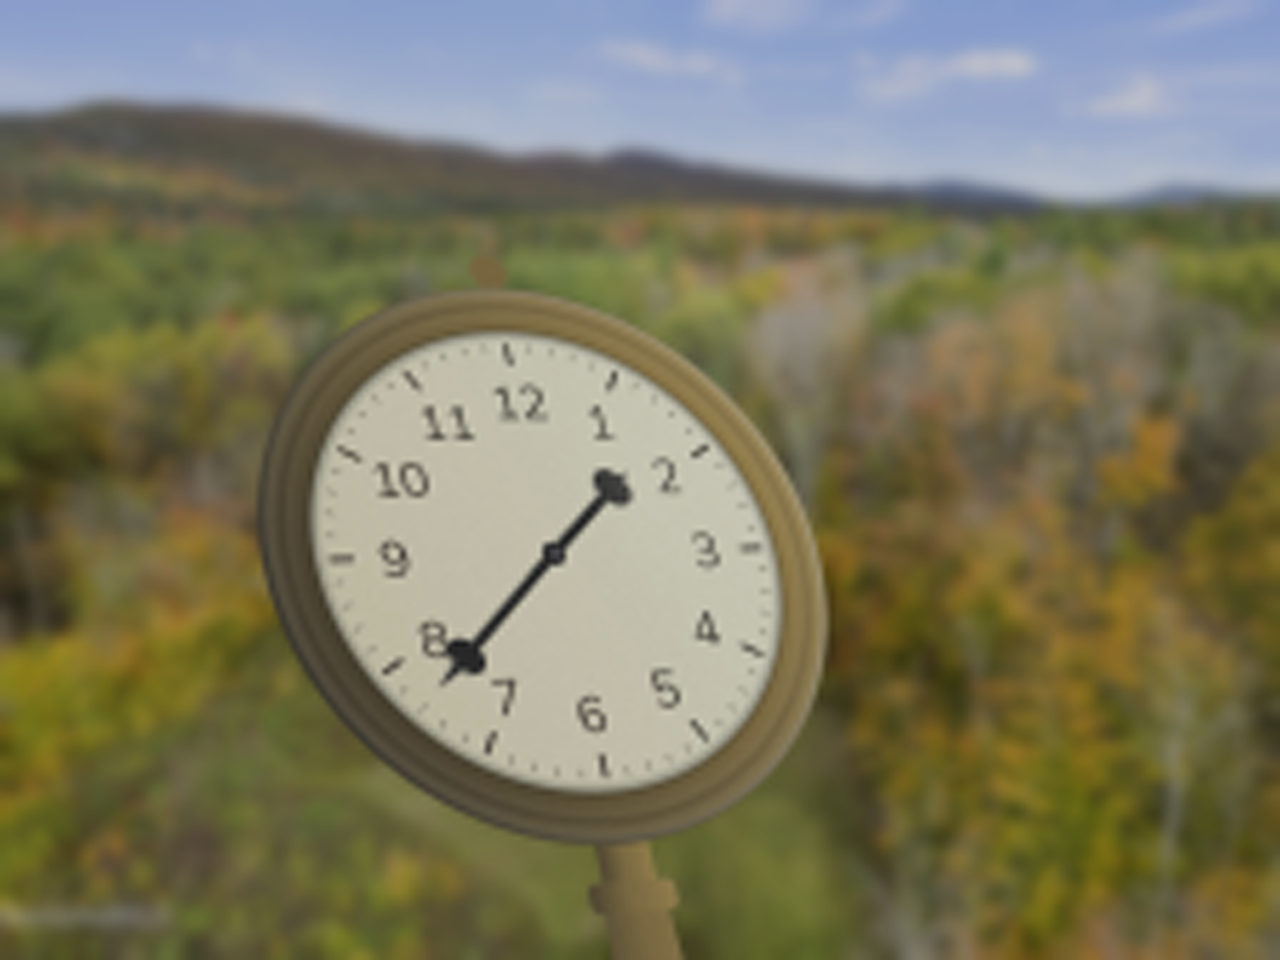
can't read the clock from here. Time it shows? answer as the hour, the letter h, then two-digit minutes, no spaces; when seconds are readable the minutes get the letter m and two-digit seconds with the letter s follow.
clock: 1h38
